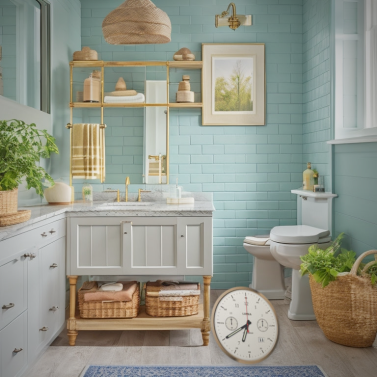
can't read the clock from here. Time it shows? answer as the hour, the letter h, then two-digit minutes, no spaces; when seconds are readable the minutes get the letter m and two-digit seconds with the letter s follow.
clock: 6h40
